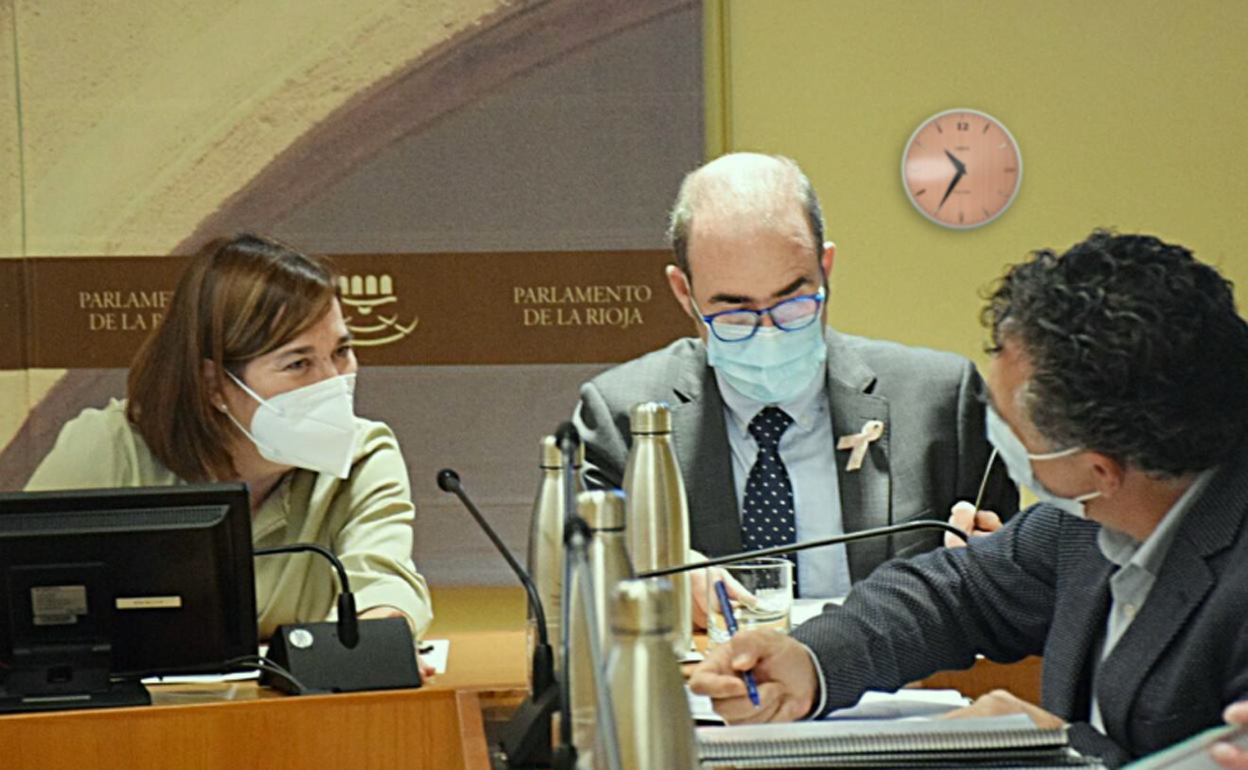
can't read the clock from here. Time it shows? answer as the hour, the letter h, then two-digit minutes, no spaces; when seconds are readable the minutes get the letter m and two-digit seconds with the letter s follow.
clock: 10h35
